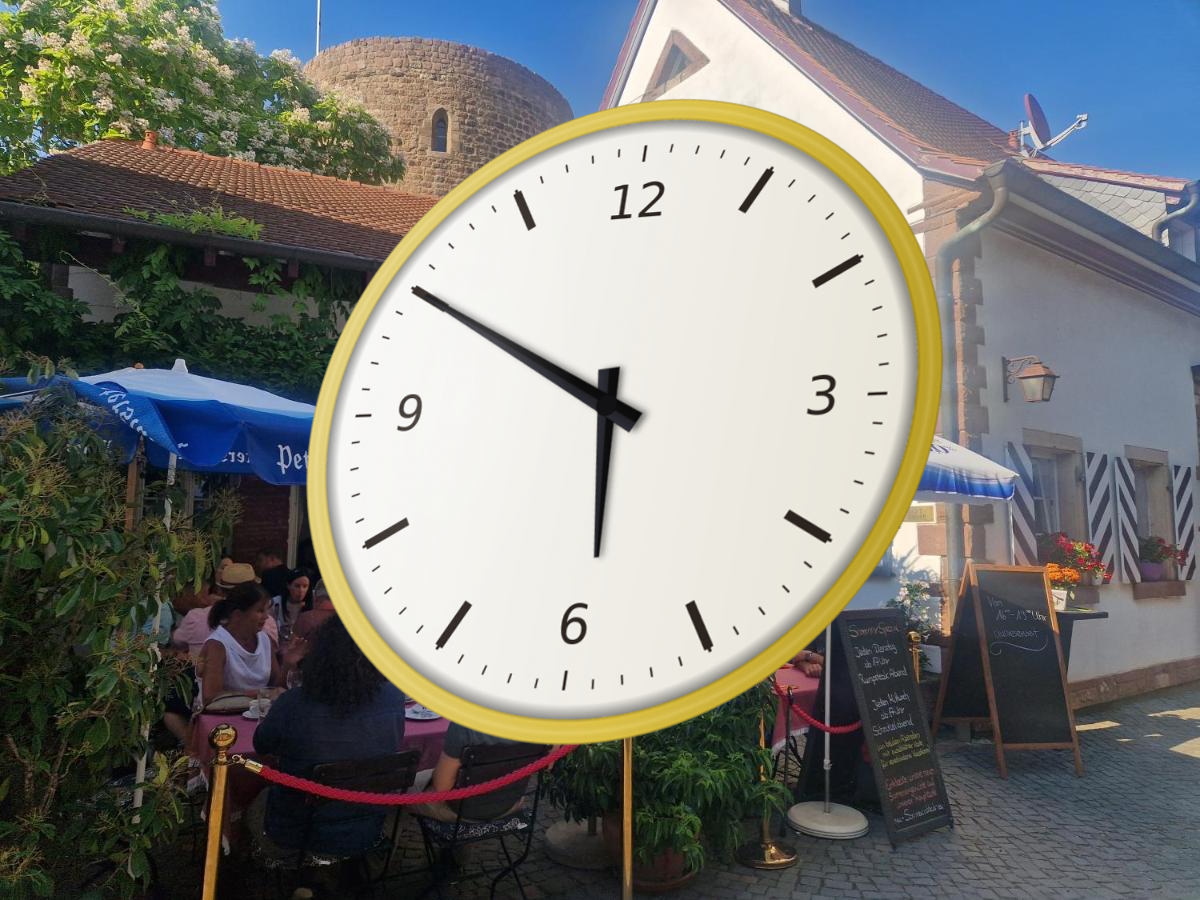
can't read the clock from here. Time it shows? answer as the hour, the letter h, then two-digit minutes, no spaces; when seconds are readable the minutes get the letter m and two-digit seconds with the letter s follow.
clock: 5h50
